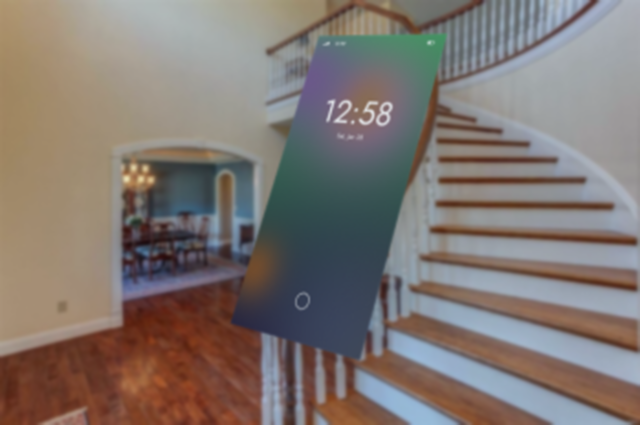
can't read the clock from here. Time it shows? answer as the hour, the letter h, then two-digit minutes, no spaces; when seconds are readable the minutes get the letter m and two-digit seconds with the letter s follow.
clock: 12h58
